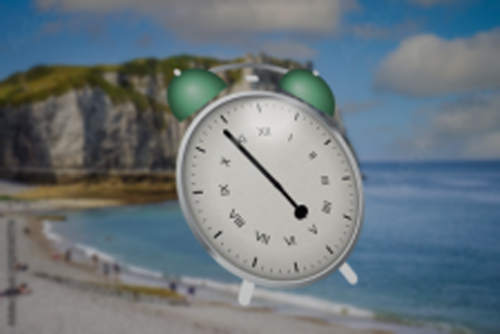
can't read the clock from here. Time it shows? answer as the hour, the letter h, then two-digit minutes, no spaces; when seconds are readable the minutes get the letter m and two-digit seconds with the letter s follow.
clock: 4h54
